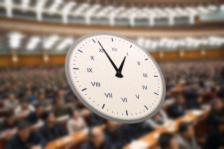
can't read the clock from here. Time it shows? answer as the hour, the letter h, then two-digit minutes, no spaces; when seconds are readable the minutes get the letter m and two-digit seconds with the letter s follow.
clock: 12h56
